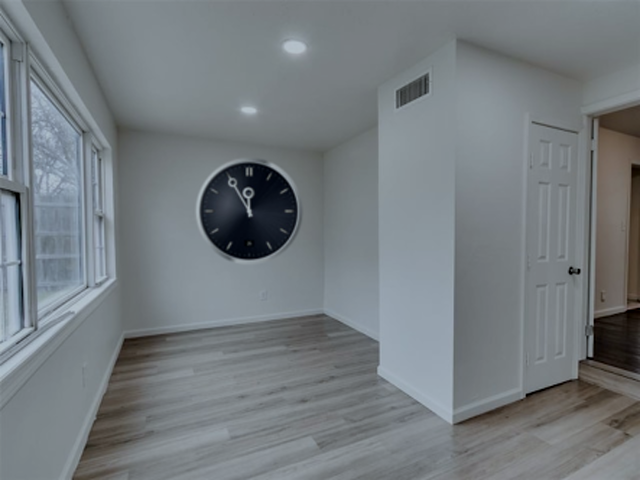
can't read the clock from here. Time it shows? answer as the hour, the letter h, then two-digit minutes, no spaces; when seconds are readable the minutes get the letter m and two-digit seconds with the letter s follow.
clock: 11h55
